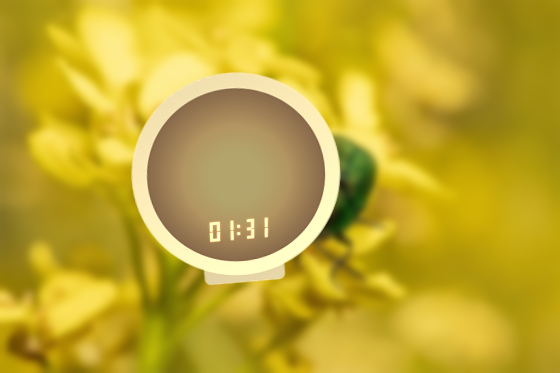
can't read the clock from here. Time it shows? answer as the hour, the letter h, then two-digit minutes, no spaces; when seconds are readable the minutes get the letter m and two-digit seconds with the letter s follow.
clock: 1h31
